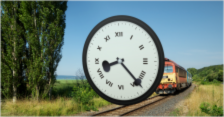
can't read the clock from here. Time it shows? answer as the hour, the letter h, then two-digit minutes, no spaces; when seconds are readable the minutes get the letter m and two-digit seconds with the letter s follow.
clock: 8h23
